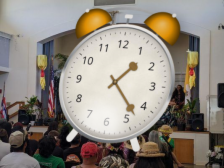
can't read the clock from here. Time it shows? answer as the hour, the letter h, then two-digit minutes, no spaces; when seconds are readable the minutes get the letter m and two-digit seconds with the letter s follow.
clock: 1h23
